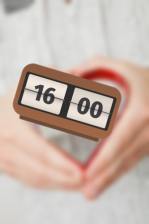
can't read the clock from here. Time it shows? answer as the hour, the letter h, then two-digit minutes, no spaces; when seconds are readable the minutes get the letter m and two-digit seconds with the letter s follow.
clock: 16h00
